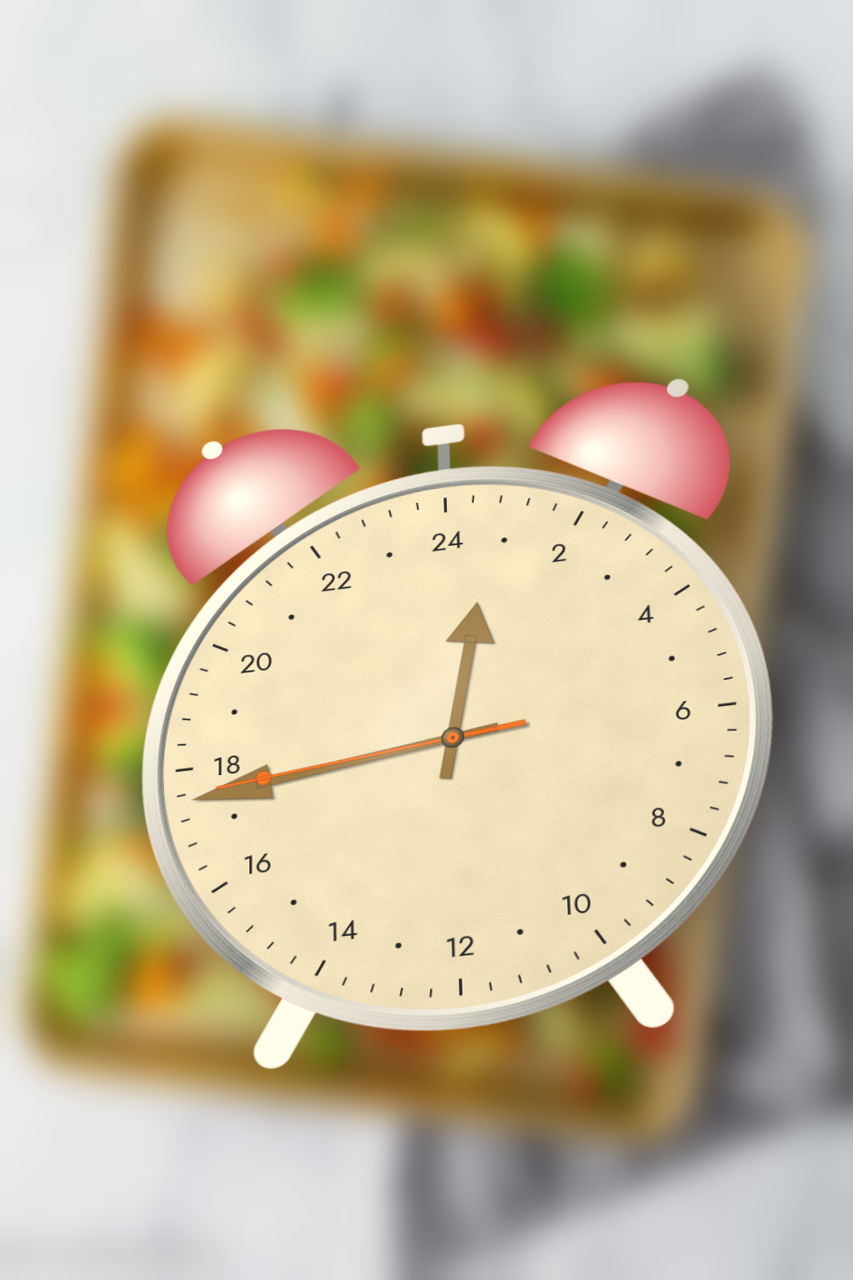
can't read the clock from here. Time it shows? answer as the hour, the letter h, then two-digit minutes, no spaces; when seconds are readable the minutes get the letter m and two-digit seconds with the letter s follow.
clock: 0h43m44s
